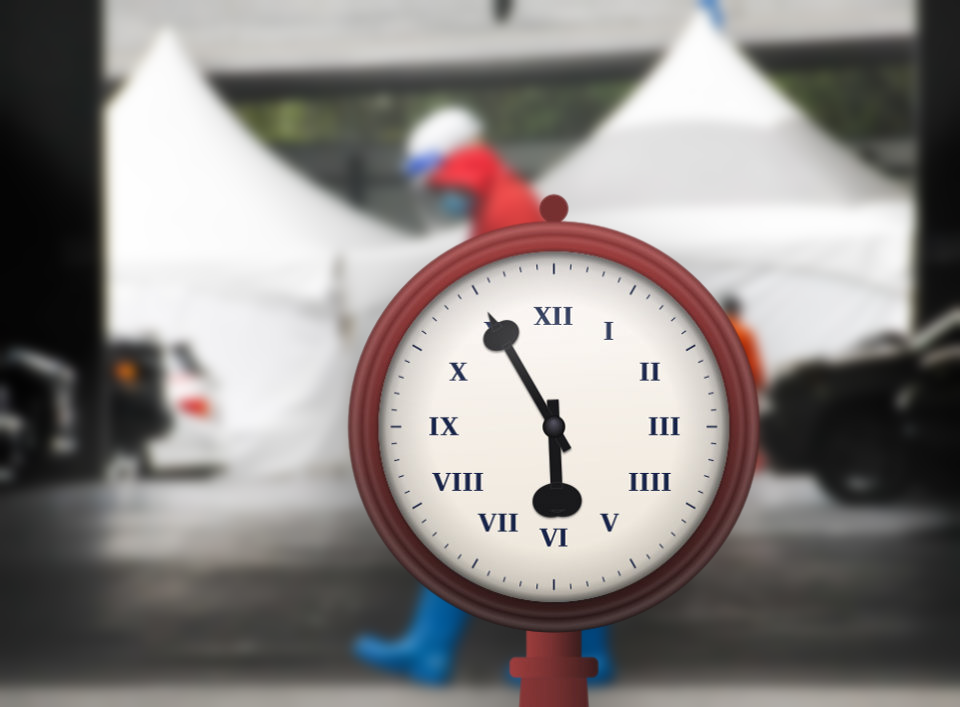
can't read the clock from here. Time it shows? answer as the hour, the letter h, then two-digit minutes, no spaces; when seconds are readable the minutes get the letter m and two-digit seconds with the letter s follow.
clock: 5h55
